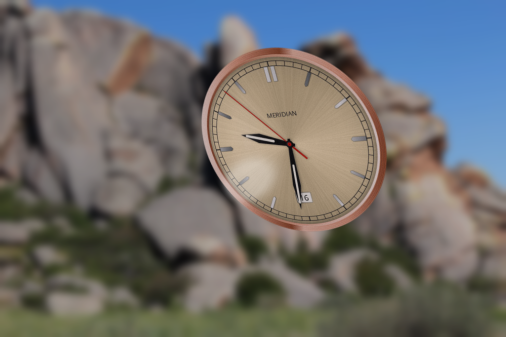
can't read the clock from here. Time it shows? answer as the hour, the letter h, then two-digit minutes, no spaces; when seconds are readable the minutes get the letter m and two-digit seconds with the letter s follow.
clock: 9h30m53s
